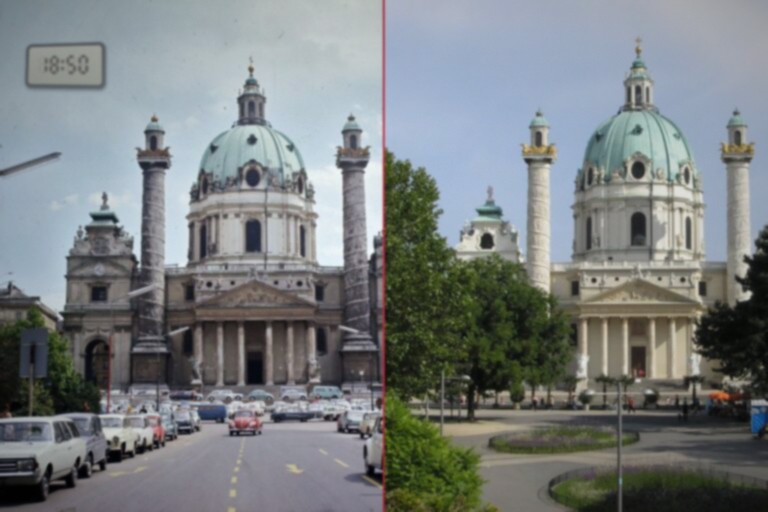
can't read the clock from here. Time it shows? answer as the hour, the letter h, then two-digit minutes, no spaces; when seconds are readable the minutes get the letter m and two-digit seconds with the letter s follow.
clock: 18h50
